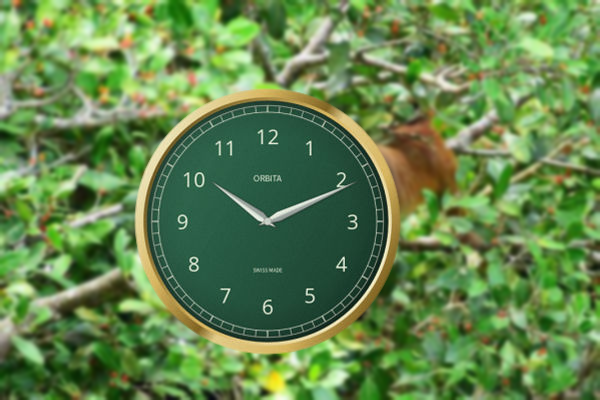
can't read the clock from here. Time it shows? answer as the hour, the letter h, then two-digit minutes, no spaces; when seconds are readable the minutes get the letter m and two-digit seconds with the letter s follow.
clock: 10h11
